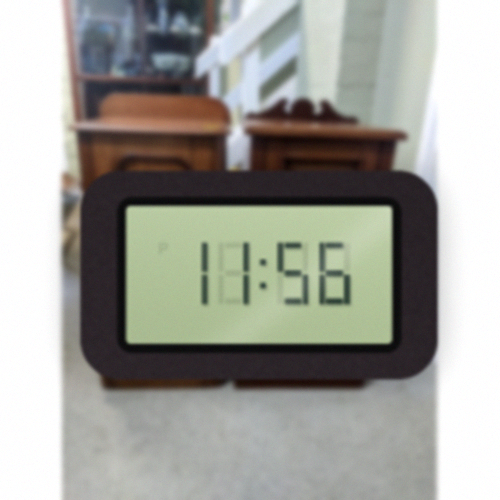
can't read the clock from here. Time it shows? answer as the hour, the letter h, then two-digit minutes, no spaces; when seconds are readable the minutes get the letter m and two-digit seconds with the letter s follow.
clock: 11h56
